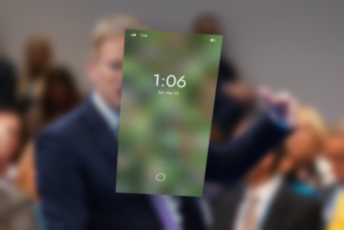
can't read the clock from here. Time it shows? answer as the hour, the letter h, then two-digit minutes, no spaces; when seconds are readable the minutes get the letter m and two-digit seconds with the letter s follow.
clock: 1h06
